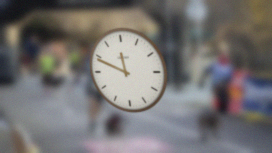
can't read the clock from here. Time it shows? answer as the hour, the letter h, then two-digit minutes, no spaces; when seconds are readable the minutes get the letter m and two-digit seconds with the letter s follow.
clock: 11h49
